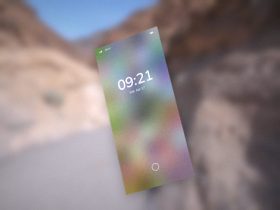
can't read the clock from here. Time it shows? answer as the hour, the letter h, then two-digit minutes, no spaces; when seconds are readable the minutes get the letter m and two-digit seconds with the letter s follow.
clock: 9h21
